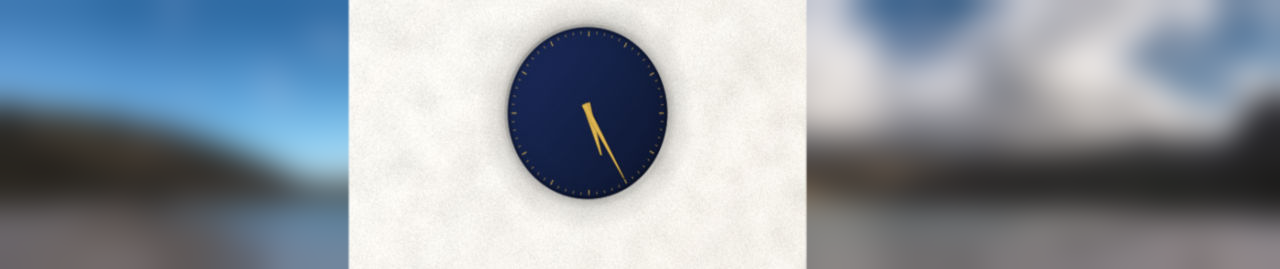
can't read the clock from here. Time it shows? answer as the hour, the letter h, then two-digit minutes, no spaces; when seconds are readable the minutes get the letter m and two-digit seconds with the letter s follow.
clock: 5h25
